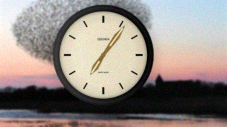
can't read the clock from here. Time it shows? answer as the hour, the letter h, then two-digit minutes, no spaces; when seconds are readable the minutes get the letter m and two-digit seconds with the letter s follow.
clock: 7h06
